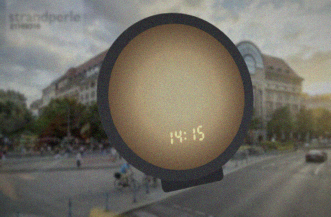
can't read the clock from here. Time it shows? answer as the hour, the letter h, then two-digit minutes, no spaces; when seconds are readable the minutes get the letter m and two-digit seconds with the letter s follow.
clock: 14h15
